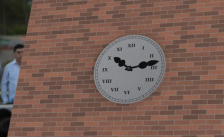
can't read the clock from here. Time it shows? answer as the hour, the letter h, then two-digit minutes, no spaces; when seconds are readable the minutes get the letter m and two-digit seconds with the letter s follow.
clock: 10h13
